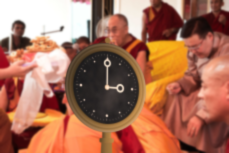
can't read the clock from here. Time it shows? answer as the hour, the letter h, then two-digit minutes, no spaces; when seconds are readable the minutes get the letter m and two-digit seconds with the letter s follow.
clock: 3h00
